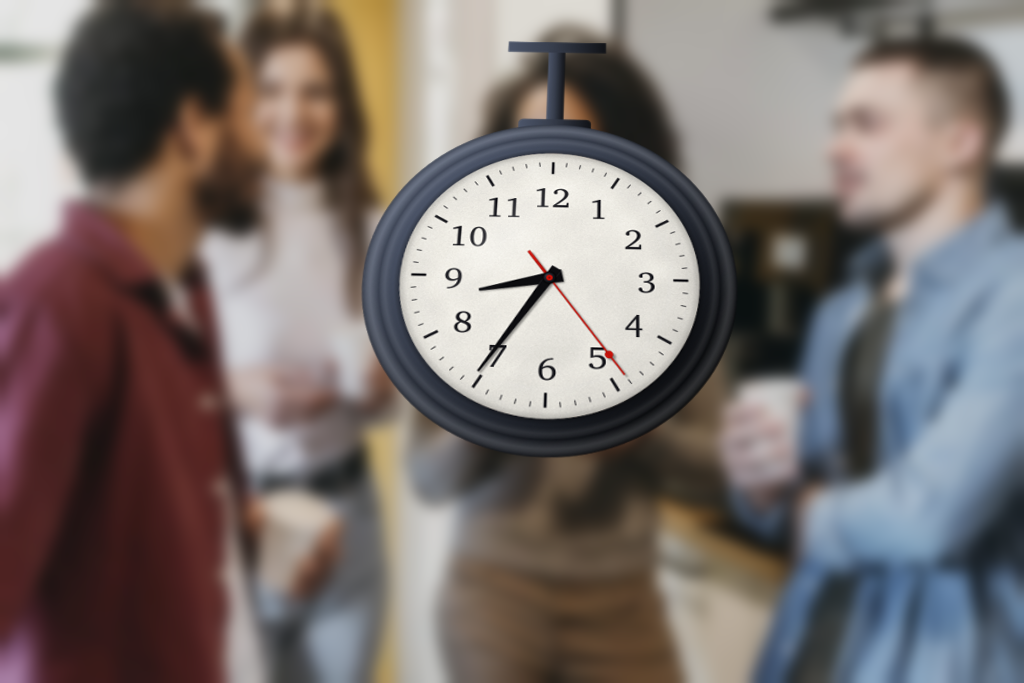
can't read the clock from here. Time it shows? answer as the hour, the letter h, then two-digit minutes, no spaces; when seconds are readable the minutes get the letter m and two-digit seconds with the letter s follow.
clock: 8h35m24s
